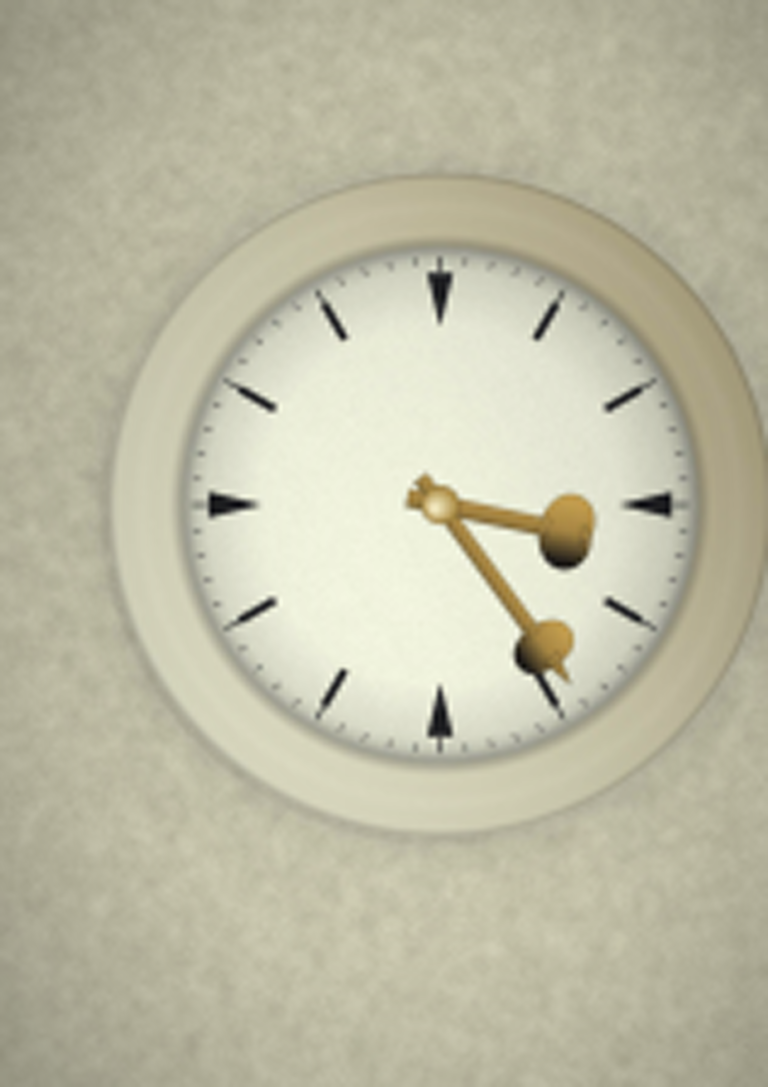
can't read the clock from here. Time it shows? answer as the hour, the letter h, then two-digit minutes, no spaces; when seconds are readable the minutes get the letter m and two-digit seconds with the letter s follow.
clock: 3h24
